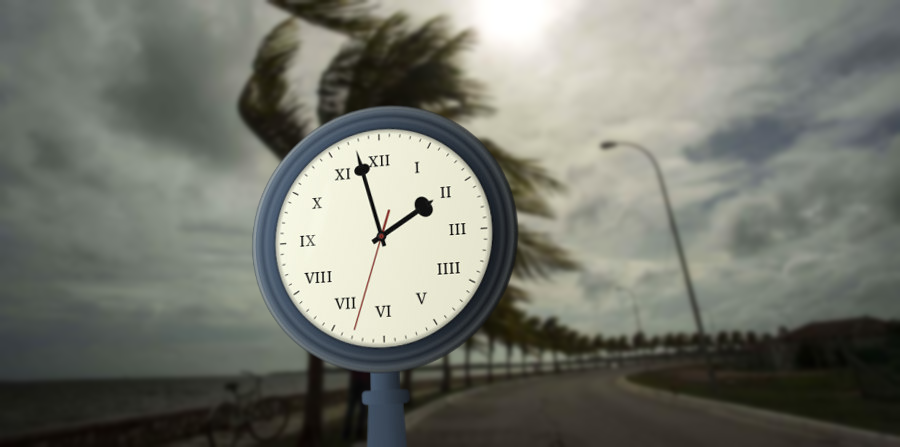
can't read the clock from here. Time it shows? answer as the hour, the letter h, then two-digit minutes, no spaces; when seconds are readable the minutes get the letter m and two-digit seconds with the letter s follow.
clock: 1h57m33s
